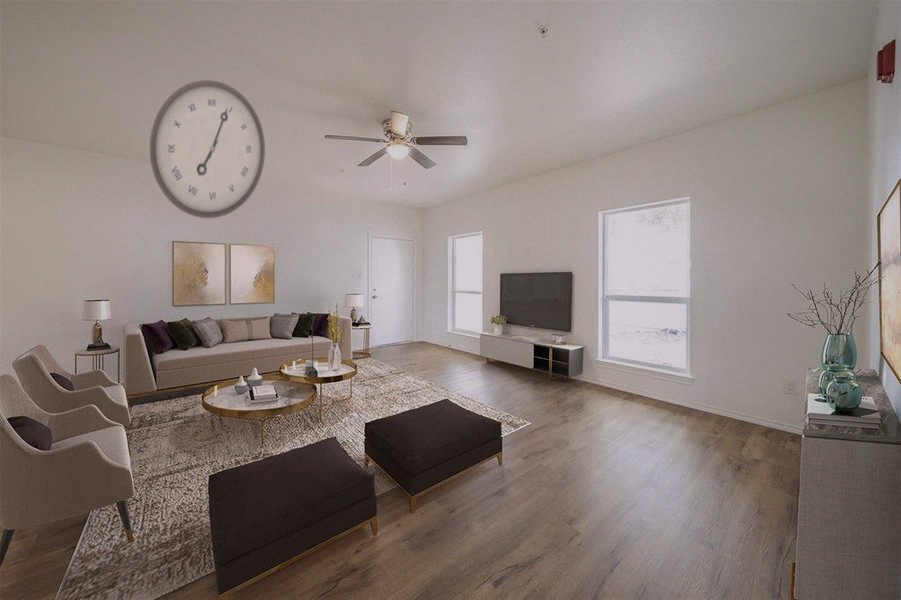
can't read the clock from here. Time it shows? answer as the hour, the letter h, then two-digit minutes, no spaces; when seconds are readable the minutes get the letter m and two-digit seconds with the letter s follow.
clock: 7h04
